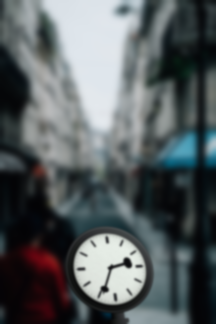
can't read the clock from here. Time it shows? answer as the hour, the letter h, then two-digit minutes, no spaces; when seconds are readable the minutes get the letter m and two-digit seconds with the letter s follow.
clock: 2h34
